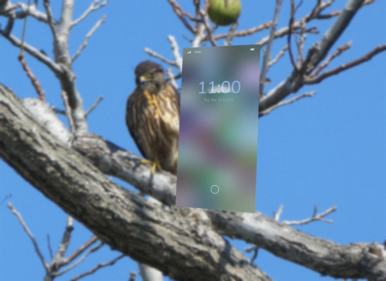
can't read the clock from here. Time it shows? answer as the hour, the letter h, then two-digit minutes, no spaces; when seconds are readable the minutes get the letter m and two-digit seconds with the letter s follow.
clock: 11h00
